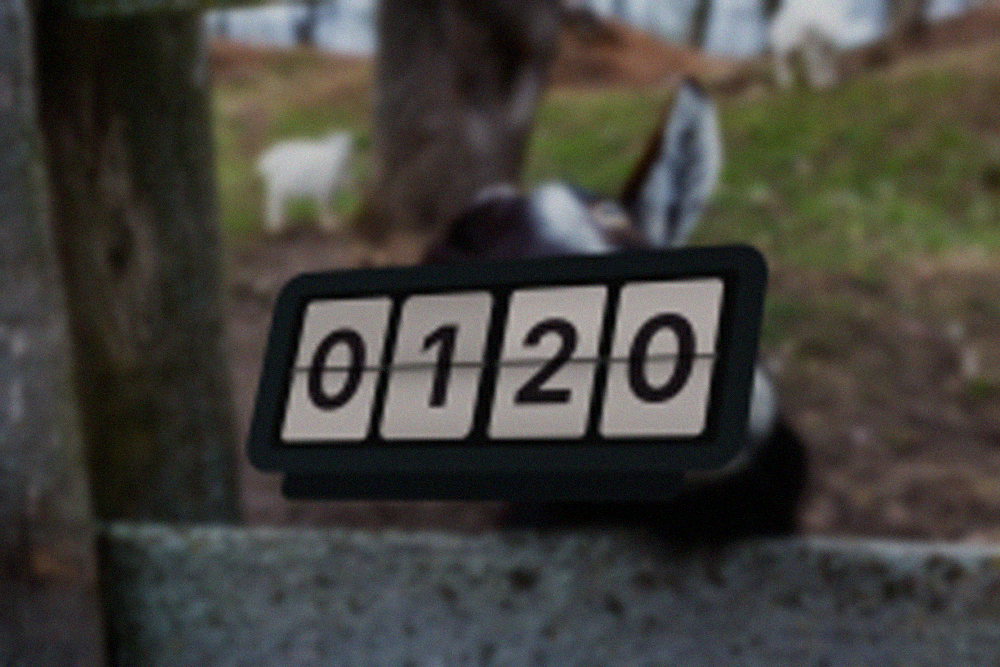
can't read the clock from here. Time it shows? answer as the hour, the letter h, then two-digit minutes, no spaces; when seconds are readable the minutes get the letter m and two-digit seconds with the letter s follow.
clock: 1h20
